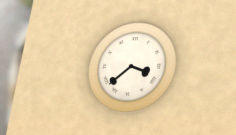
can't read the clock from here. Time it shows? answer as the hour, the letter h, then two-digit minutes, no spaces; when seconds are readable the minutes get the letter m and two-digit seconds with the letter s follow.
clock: 3h38
